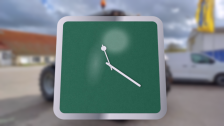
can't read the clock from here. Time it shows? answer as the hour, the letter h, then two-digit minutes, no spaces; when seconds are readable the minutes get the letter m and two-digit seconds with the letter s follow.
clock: 11h21
